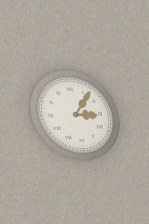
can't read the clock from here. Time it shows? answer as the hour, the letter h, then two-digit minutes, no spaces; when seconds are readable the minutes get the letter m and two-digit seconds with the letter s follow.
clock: 3h07
